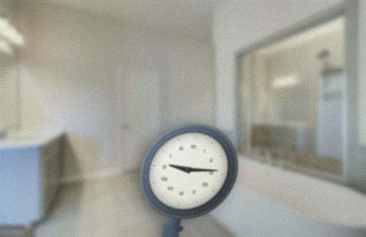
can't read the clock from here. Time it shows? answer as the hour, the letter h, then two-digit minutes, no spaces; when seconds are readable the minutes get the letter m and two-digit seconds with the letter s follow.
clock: 9h14
